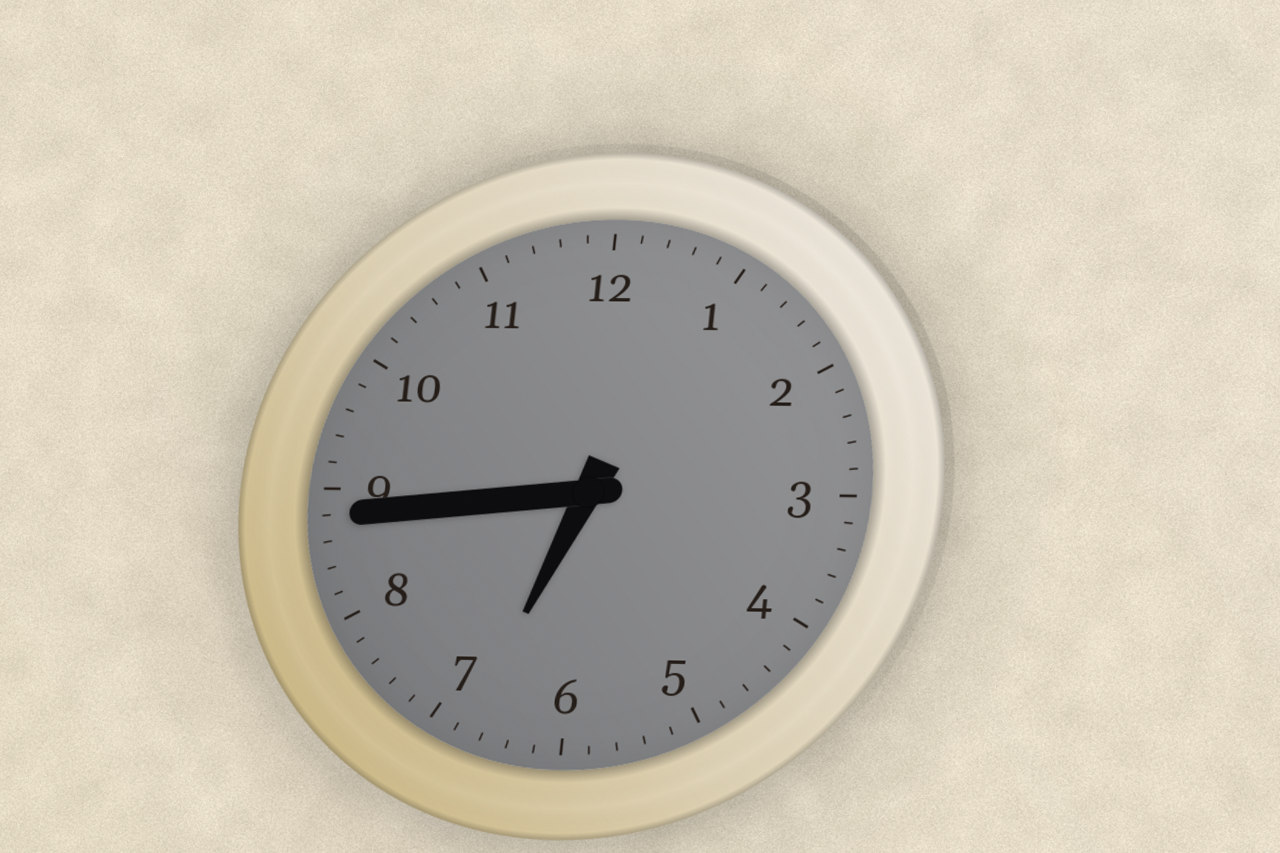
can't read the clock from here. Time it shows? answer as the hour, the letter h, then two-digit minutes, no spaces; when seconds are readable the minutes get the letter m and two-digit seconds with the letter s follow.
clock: 6h44
